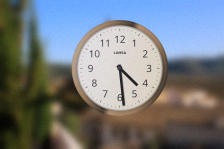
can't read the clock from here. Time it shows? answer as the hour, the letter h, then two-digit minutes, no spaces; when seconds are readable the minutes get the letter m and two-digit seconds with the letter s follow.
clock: 4h29
